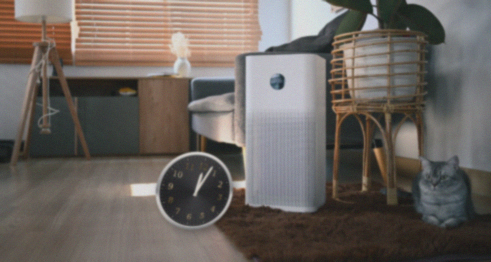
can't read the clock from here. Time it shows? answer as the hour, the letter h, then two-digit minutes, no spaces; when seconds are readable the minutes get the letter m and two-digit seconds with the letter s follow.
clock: 12h03
